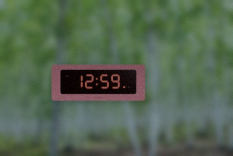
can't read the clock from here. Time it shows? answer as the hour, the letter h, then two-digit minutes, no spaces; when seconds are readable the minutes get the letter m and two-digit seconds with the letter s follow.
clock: 12h59
